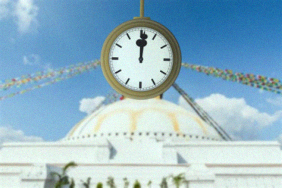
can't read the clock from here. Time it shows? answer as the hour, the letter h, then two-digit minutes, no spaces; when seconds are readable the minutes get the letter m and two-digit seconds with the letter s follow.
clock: 12h01
